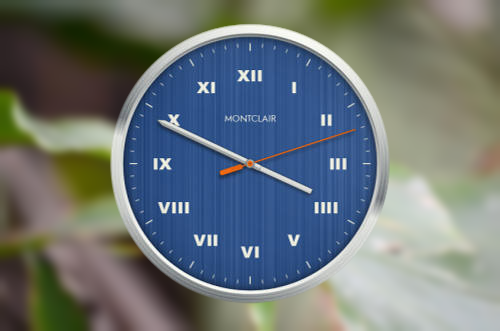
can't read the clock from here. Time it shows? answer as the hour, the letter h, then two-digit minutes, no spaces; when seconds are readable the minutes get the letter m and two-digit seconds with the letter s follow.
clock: 3h49m12s
